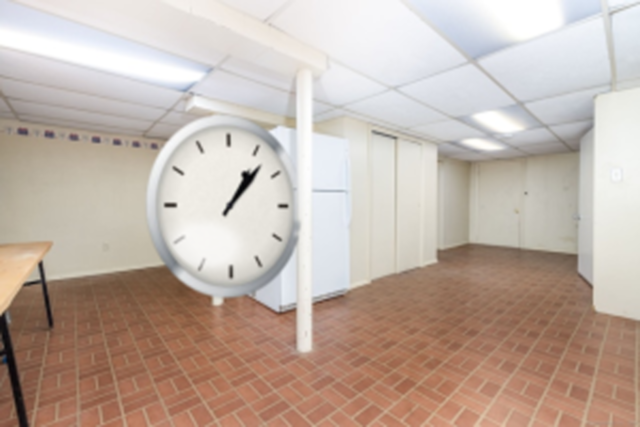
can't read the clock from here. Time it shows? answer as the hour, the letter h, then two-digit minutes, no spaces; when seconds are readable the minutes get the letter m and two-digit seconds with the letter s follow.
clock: 1h07
